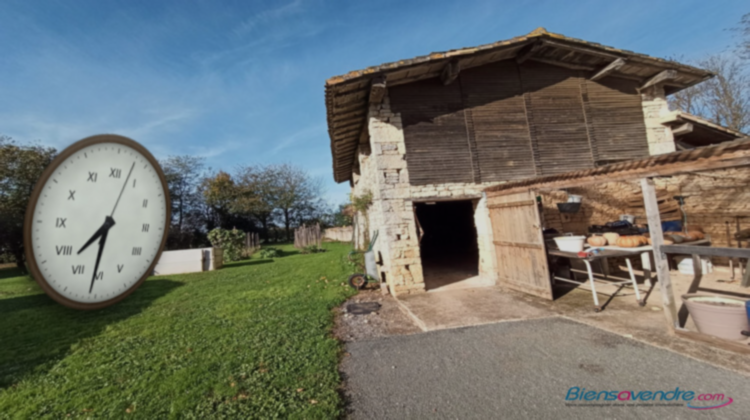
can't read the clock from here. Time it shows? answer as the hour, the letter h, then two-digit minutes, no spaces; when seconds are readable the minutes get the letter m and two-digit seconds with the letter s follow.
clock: 7h31m03s
